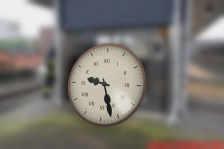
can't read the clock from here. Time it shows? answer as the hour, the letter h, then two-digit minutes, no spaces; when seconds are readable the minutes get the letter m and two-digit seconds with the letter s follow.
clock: 9h27
